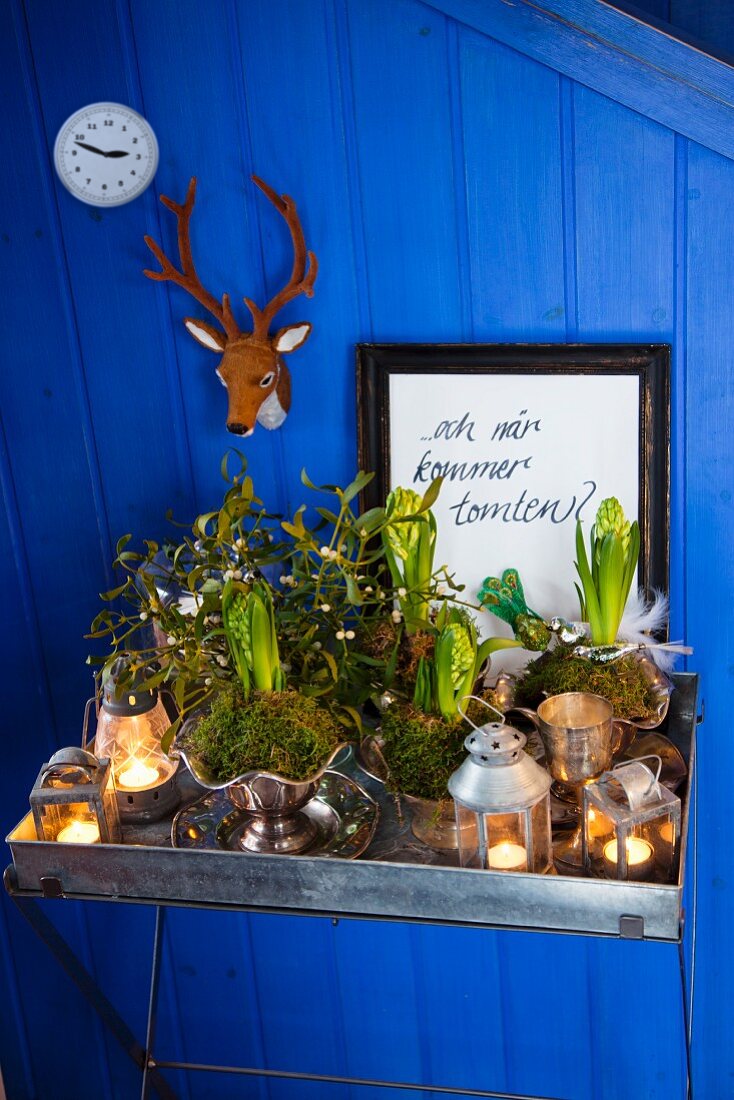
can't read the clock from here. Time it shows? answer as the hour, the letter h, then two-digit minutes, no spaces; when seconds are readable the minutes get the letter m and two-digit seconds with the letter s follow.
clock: 2h48
